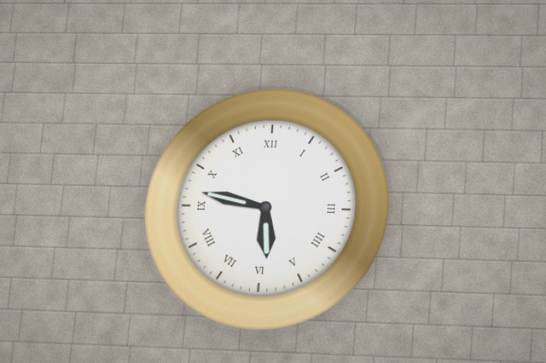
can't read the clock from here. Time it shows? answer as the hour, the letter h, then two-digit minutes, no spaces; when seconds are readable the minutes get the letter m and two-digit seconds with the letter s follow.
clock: 5h47
